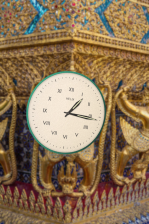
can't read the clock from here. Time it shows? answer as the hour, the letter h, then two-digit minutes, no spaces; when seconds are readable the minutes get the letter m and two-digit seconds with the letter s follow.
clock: 1h16
